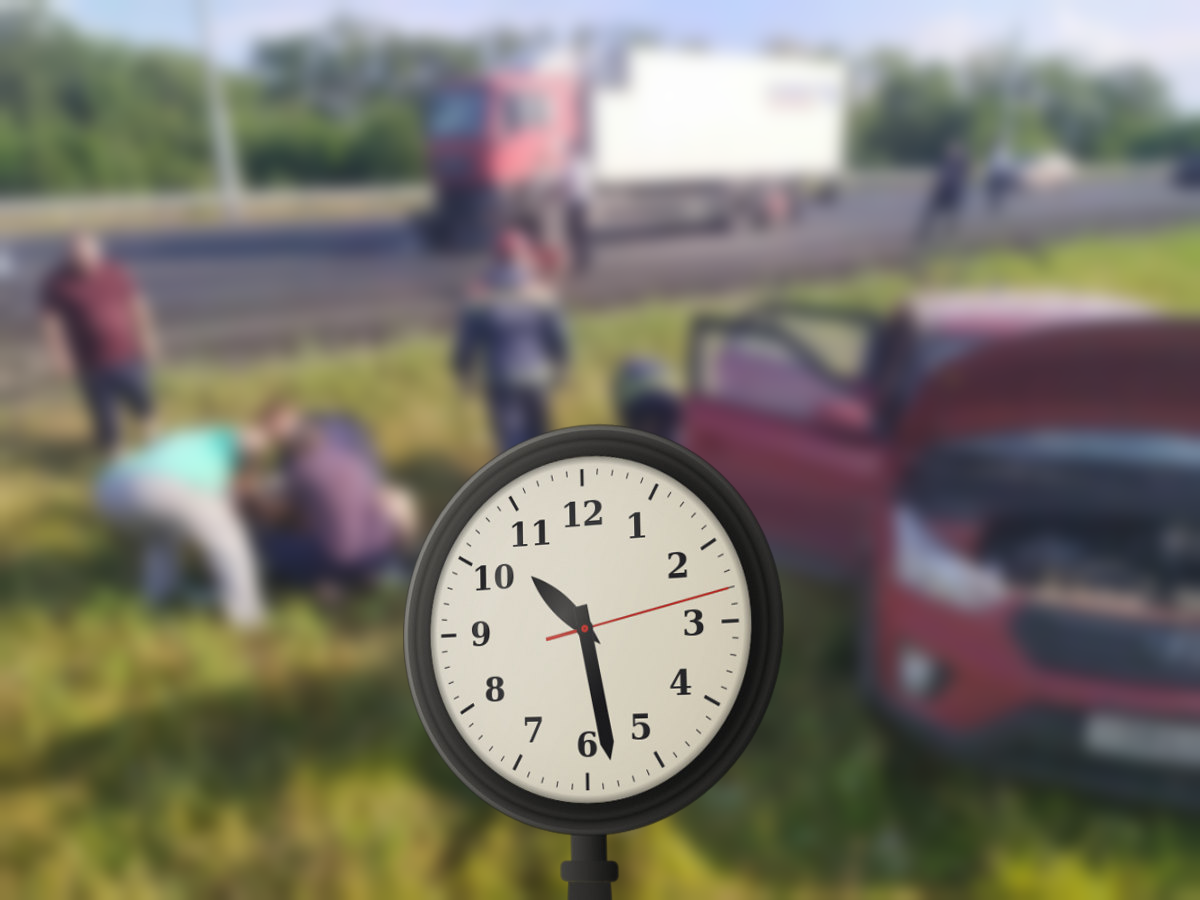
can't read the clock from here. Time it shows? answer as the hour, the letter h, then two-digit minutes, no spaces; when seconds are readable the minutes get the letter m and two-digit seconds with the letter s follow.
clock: 10h28m13s
